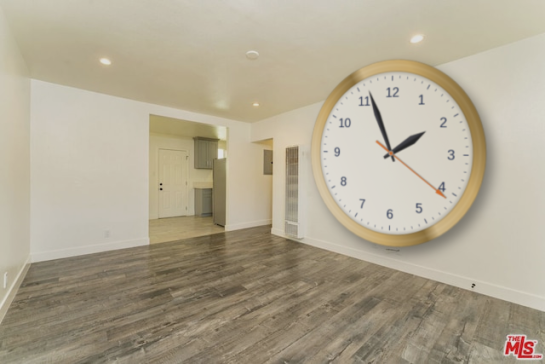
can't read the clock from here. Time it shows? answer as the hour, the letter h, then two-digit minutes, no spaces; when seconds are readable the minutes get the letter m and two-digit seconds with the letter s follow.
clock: 1h56m21s
